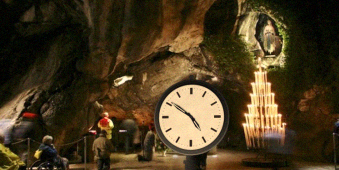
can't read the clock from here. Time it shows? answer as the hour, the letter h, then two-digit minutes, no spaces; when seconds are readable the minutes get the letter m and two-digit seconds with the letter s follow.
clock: 4h51
